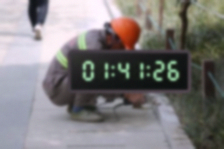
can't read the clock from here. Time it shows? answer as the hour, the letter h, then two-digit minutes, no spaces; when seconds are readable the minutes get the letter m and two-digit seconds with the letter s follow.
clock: 1h41m26s
